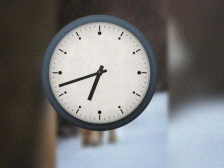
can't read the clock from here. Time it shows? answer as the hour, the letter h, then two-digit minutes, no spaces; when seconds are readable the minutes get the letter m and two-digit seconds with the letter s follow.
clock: 6h42
